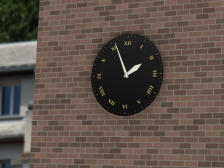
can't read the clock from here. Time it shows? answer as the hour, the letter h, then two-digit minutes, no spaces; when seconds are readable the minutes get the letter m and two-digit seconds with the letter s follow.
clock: 1h56
